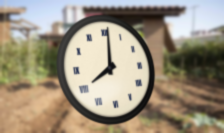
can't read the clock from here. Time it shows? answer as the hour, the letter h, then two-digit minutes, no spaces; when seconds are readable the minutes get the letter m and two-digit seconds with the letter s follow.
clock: 8h01
